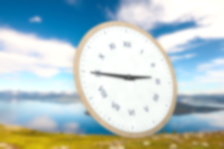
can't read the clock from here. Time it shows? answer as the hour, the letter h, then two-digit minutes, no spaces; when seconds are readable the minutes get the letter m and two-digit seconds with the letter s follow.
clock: 2h45
